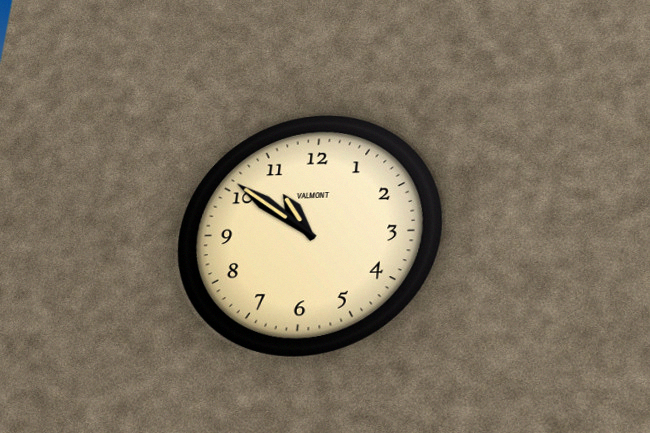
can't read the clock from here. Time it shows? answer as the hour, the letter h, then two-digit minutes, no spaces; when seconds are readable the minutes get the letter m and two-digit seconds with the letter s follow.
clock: 10h51
